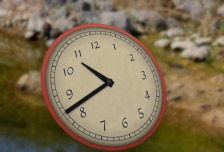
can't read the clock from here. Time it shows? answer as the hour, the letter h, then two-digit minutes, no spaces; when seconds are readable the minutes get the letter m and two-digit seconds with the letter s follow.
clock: 10h42
